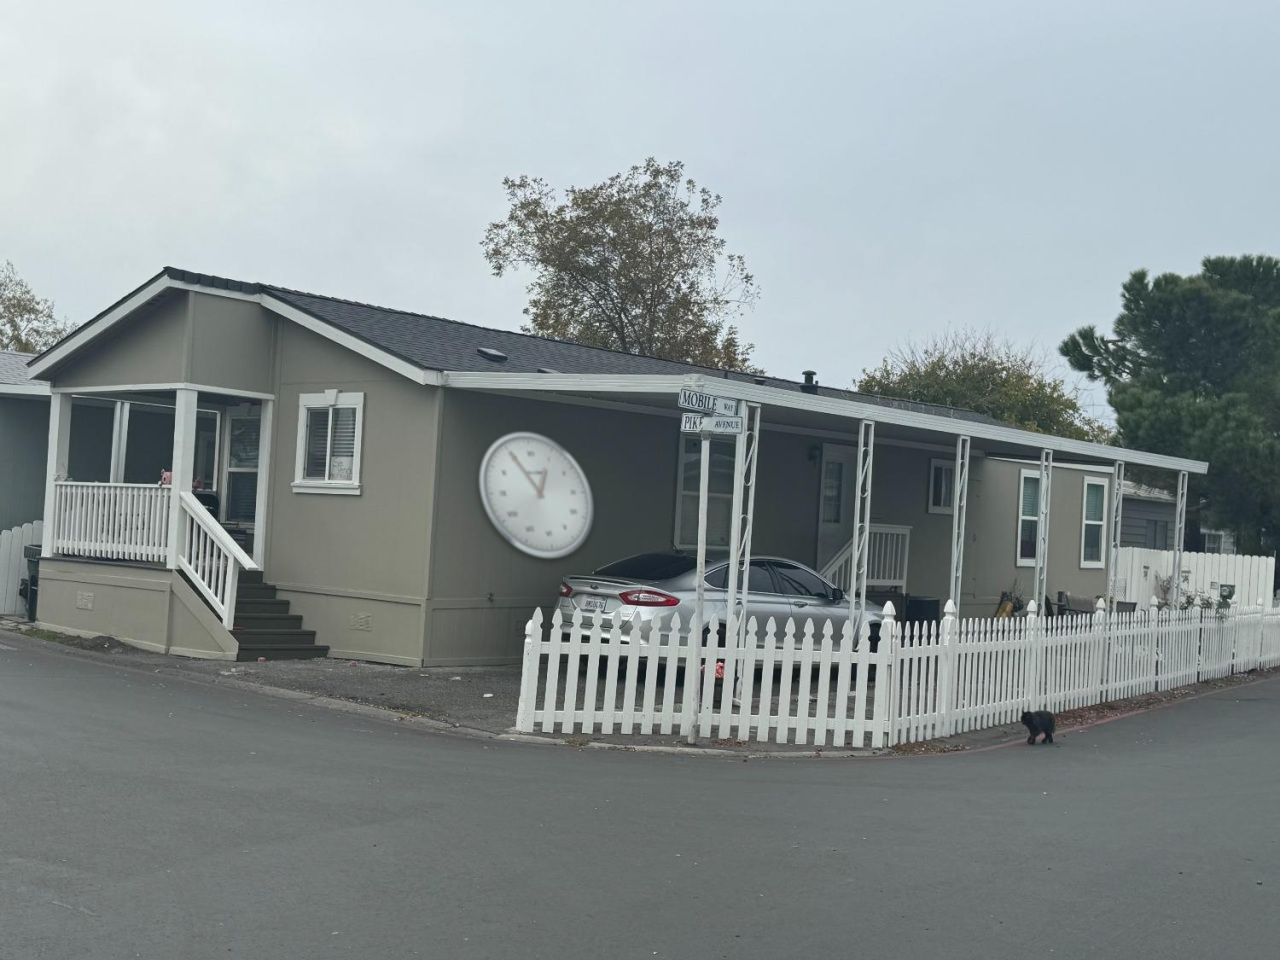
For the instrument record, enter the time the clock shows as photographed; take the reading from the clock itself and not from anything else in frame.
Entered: 12:55
